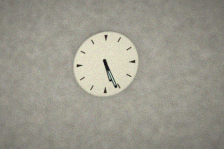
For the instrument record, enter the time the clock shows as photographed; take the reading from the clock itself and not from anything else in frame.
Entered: 5:26
